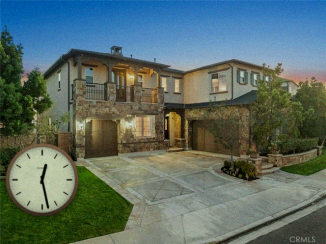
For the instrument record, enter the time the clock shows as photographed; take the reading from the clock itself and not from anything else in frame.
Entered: 12:28
